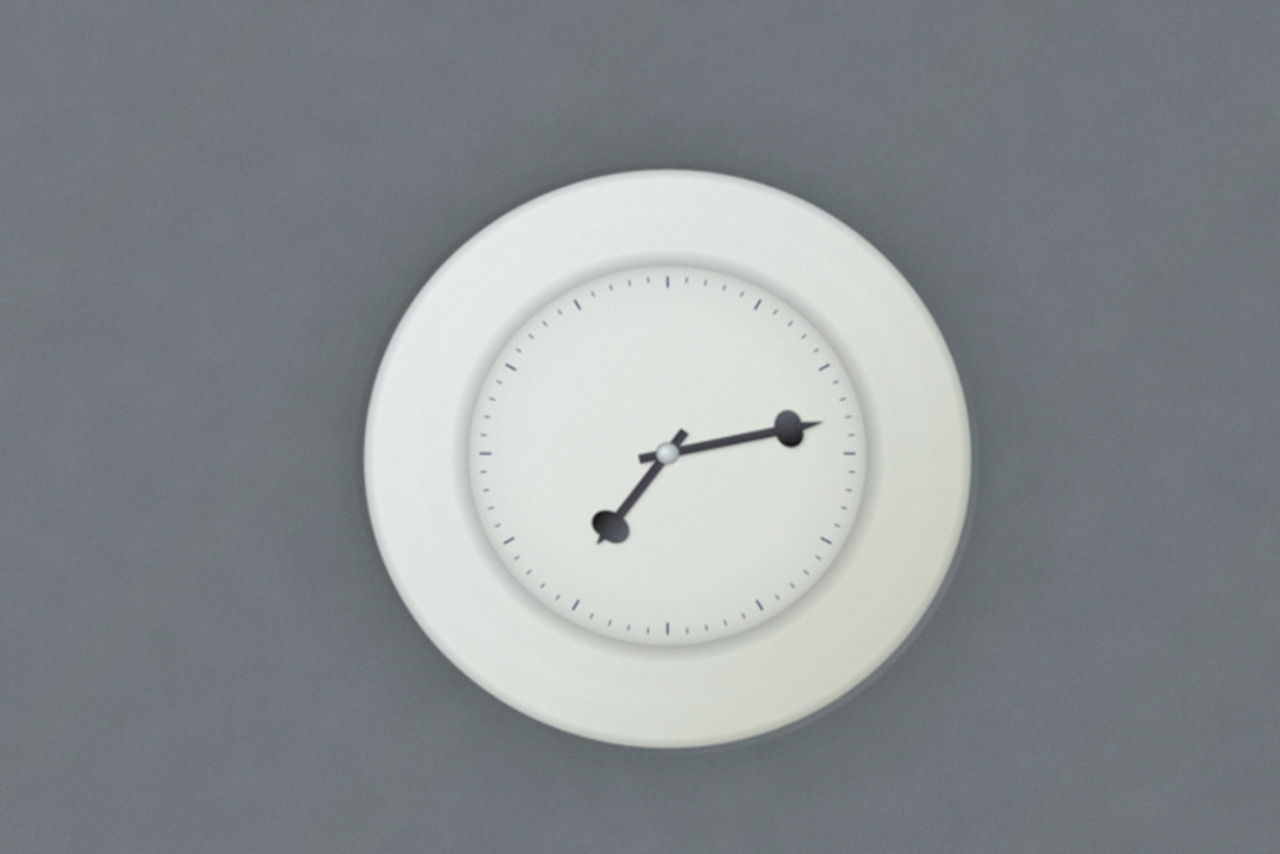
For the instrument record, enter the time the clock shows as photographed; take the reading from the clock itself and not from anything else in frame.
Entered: 7:13
